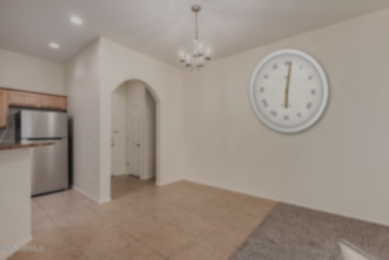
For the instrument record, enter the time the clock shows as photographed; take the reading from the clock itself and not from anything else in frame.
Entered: 6:01
